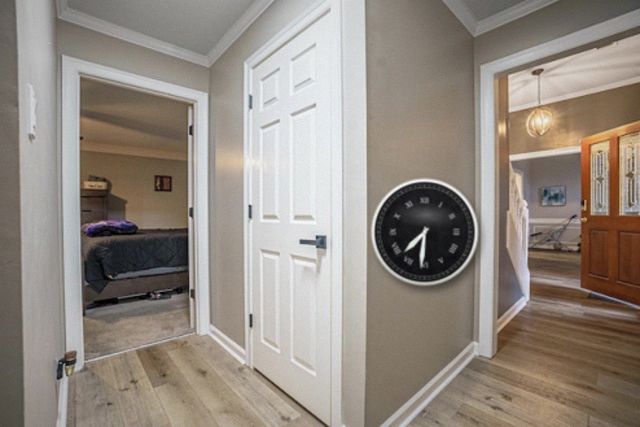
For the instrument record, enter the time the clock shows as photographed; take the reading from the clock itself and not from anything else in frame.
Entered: 7:31
